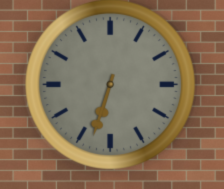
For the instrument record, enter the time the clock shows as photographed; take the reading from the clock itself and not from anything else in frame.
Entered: 6:33
